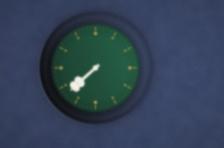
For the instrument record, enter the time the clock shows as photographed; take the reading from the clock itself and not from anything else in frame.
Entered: 7:38
